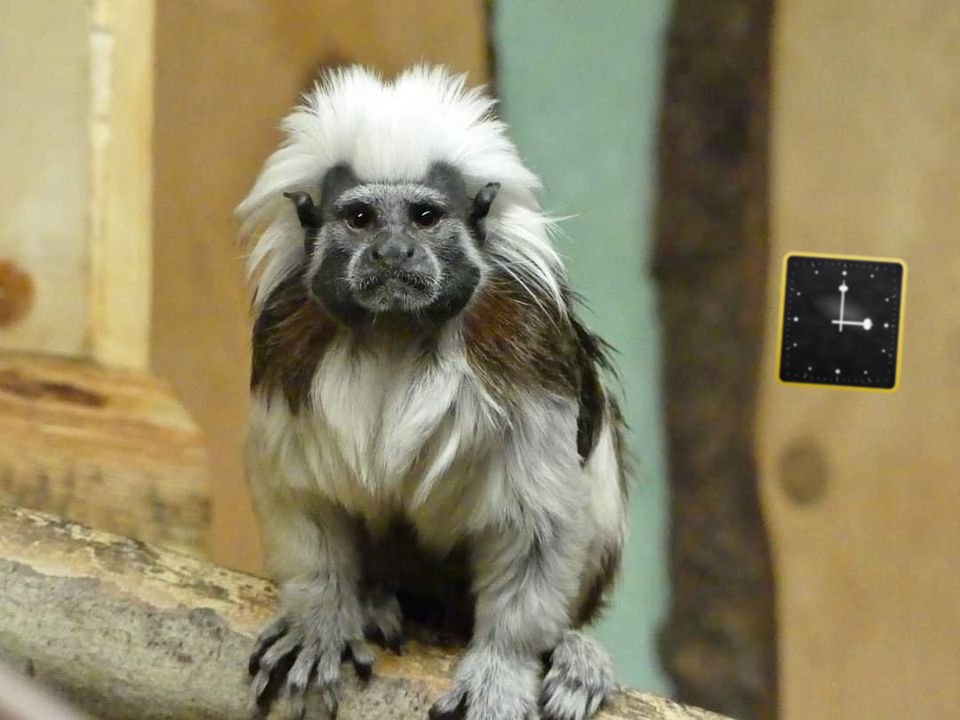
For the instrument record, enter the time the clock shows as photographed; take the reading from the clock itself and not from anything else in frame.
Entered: 3:00
